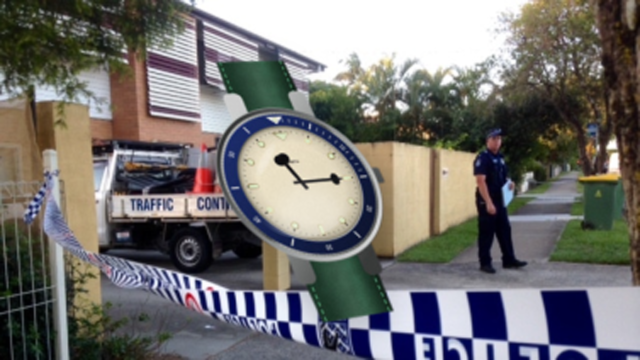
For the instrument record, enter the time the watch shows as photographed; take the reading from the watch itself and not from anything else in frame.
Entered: 11:15
